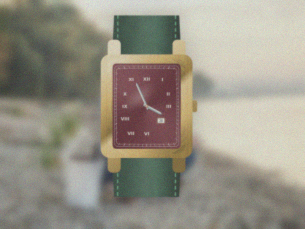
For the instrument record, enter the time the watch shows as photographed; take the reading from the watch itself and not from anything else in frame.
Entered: 3:56
